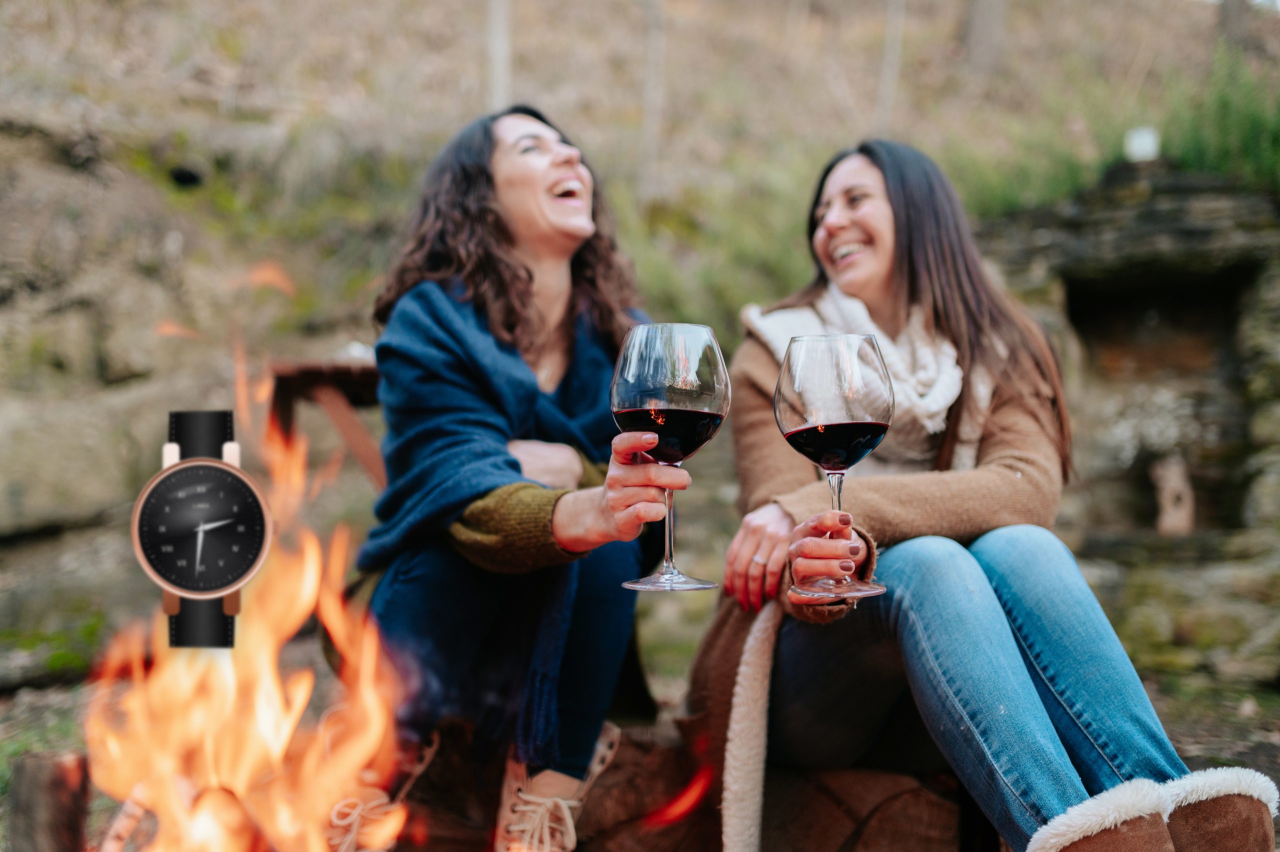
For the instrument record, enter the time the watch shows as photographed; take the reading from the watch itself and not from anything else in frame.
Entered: 2:31
